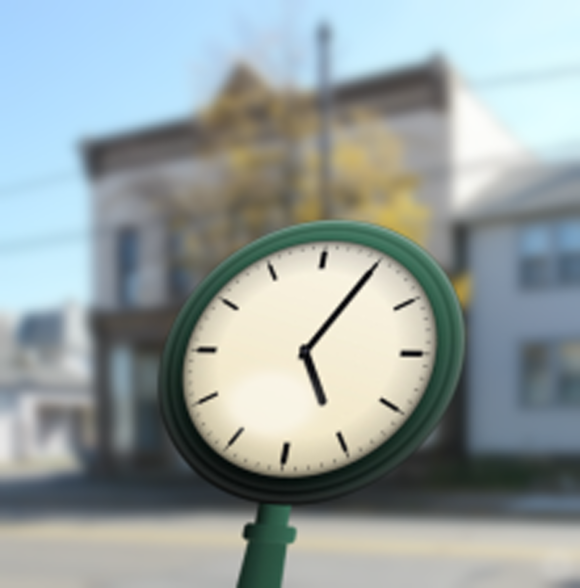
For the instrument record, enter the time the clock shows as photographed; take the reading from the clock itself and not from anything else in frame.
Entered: 5:05
